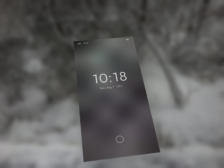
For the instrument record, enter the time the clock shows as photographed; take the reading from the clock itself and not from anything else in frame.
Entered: 10:18
